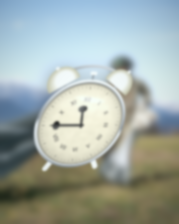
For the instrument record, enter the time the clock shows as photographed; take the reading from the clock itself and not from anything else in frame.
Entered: 11:45
